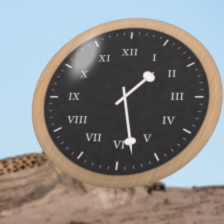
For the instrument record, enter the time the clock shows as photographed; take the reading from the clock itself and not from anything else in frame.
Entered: 1:28
